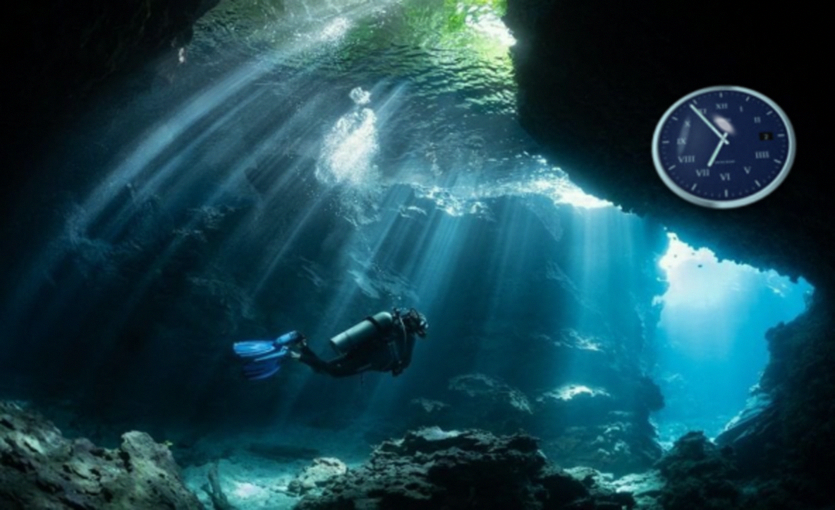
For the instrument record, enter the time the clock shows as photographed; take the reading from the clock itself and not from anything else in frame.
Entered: 6:54
